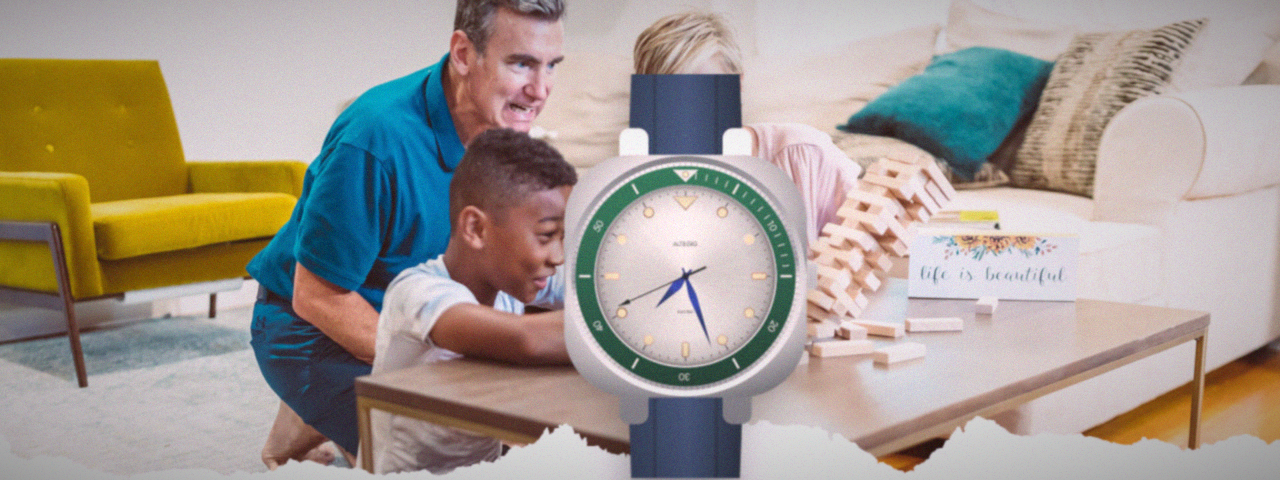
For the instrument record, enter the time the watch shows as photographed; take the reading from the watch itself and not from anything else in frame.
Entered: 7:26:41
